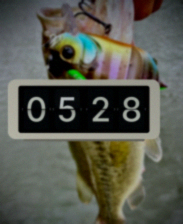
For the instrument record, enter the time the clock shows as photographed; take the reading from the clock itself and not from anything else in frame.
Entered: 5:28
